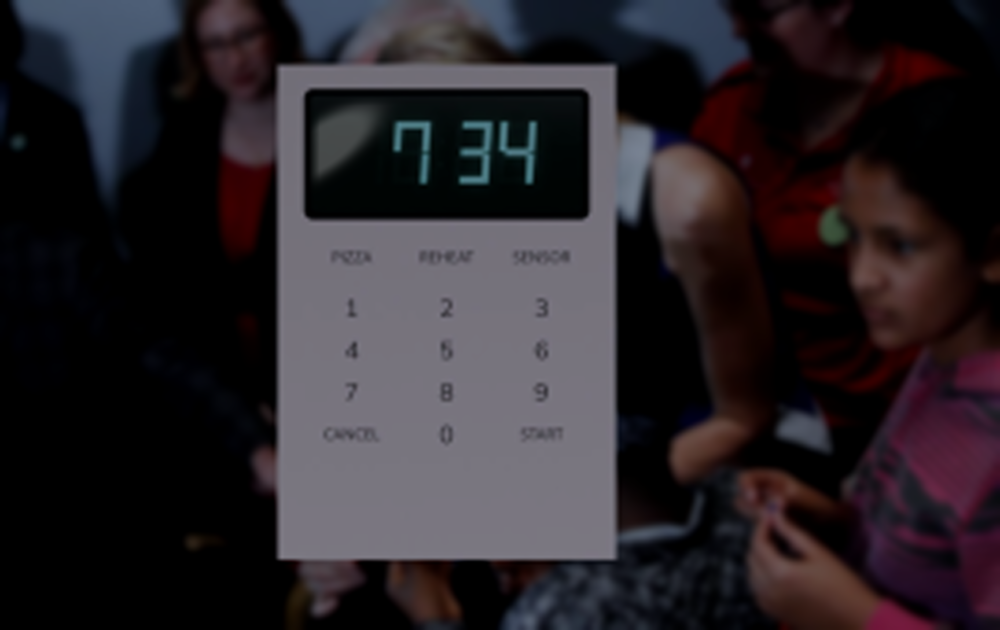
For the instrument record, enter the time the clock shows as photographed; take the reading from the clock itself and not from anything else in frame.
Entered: 7:34
